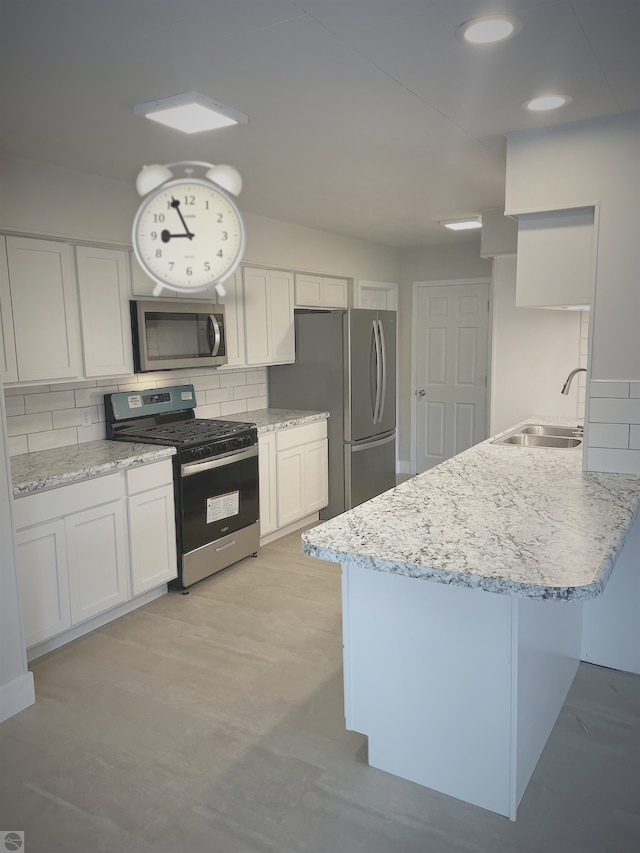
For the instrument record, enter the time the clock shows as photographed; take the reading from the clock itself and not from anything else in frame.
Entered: 8:56
